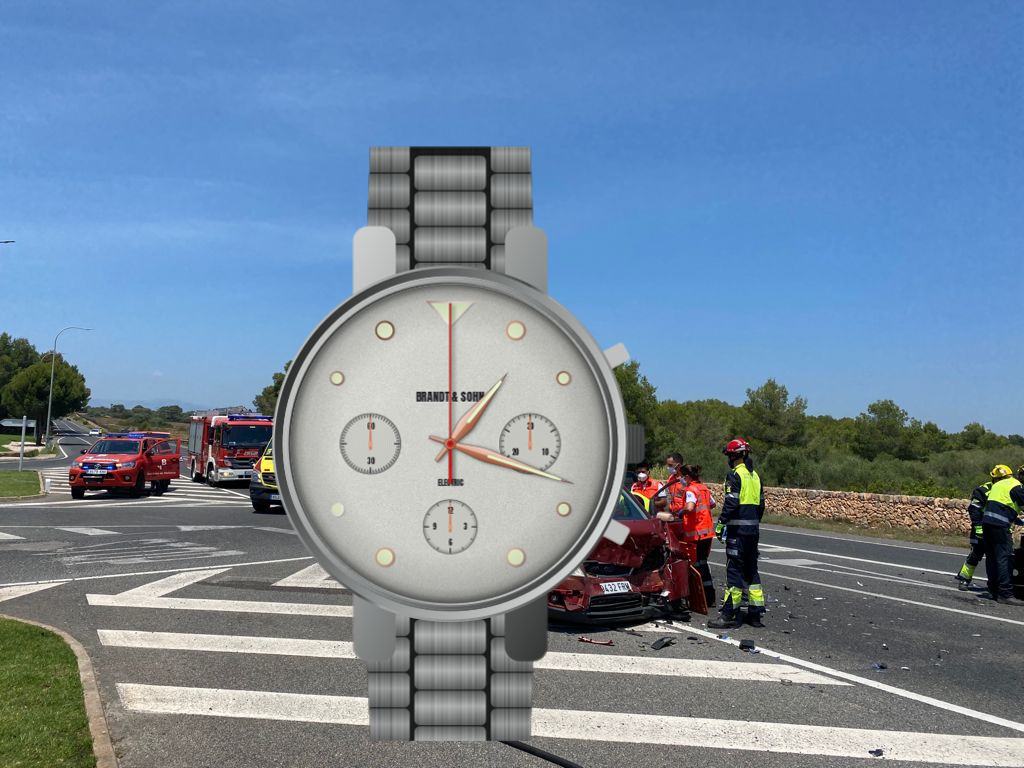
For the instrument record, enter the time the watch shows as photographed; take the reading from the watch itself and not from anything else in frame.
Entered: 1:18
